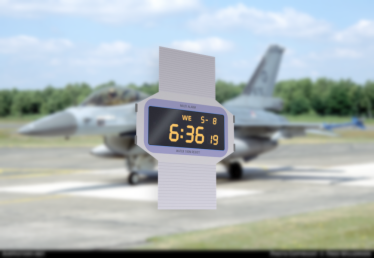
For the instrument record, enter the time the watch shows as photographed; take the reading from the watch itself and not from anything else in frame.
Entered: 6:36:19
